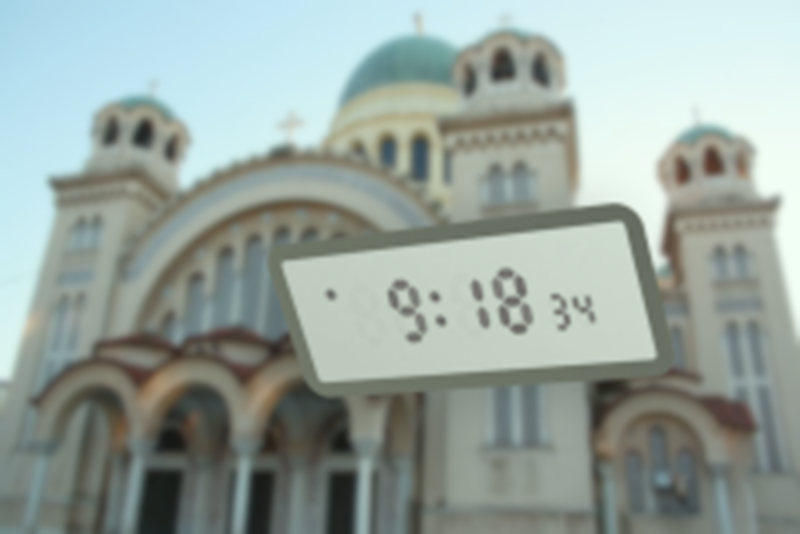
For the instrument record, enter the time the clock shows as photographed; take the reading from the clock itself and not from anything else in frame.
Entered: 9:18:34
